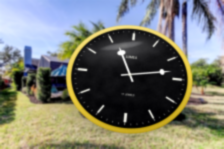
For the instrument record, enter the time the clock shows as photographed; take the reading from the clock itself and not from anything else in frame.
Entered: 11:13
